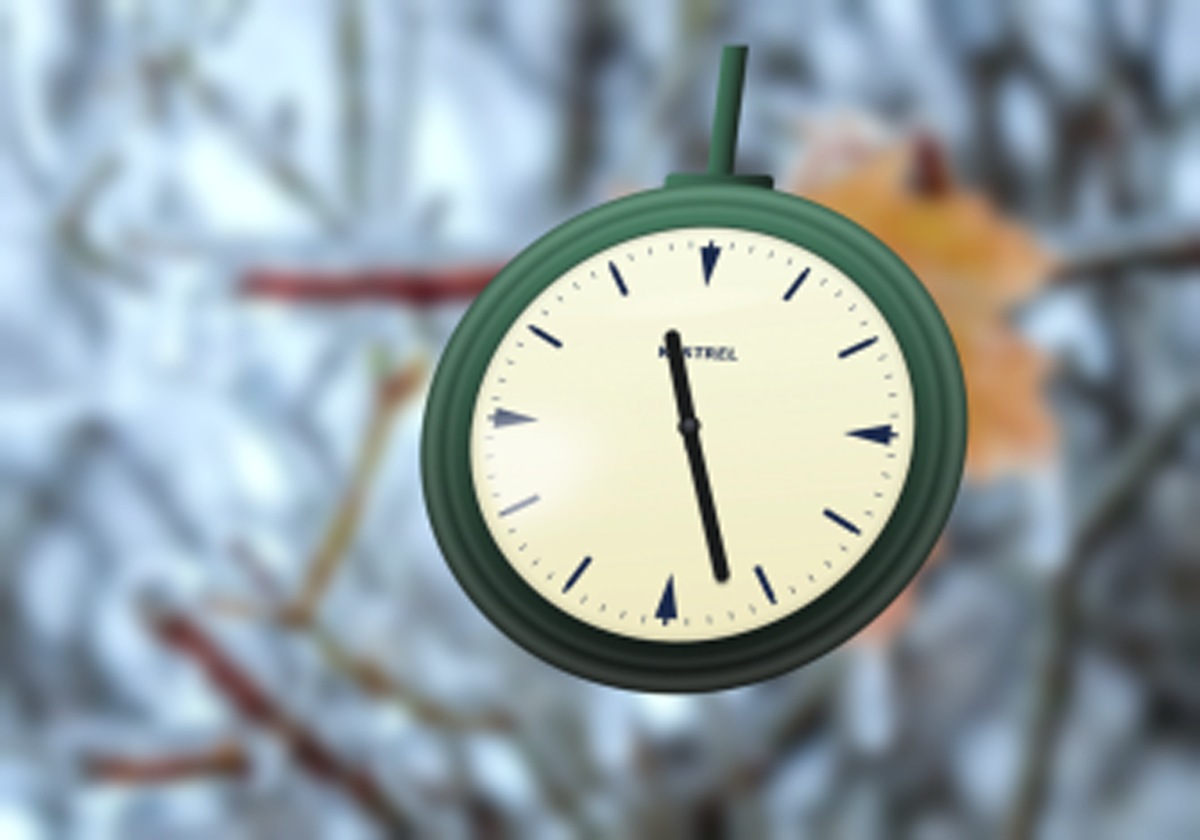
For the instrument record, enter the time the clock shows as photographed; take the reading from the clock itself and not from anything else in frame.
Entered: 11:27
